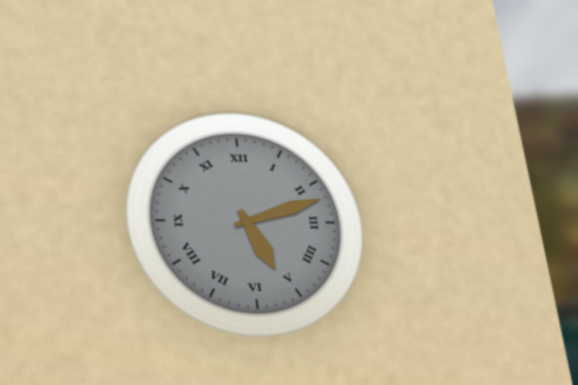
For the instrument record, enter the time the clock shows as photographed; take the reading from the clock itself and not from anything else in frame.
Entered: 5:12
